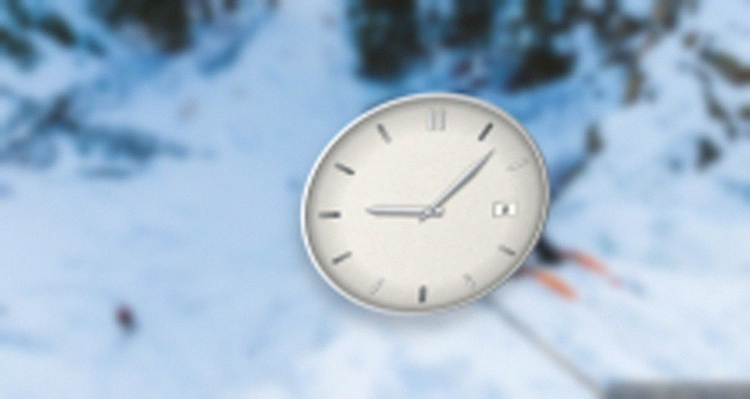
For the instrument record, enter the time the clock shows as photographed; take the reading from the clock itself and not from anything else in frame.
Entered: 9:07
